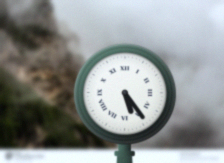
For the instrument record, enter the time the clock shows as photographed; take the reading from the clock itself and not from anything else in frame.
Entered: 5:24
